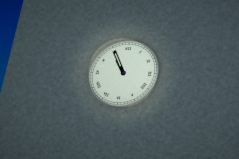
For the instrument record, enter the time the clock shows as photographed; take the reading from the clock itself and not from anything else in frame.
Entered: 10:55
